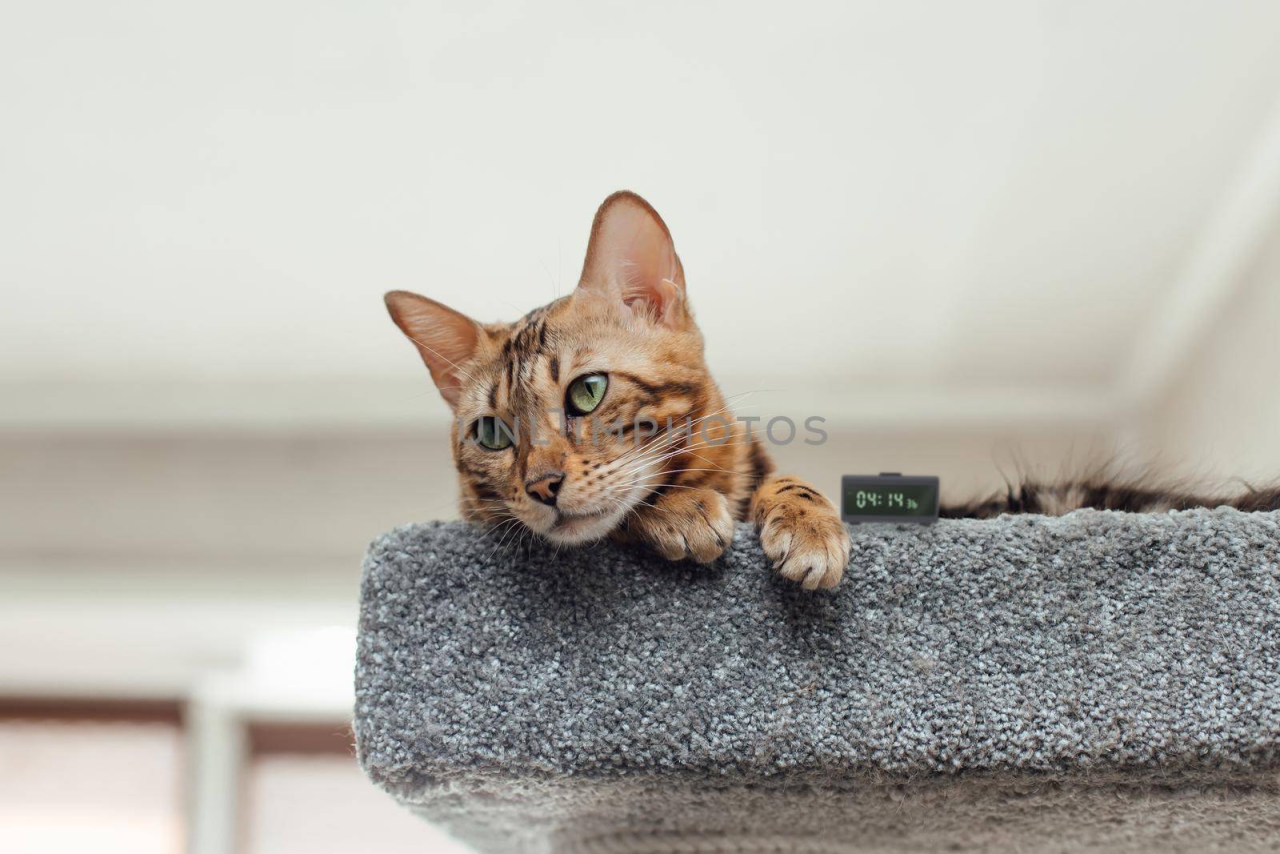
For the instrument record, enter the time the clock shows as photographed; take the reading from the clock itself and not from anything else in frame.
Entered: 4:14
